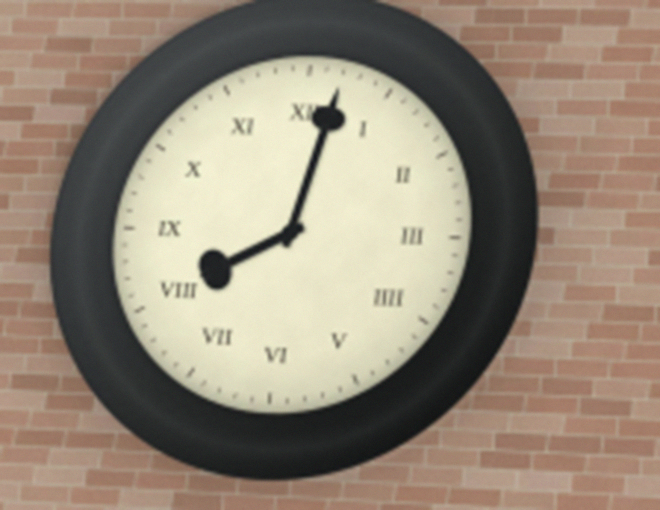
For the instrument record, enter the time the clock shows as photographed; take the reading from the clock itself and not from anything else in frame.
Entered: 8:02
